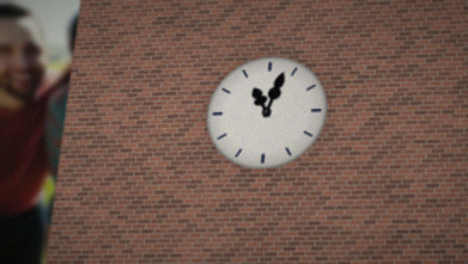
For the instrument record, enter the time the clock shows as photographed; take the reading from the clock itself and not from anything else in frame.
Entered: 11:03
